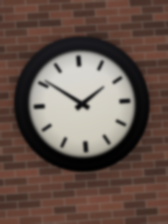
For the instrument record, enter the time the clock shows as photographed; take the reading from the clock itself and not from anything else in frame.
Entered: 1:51
